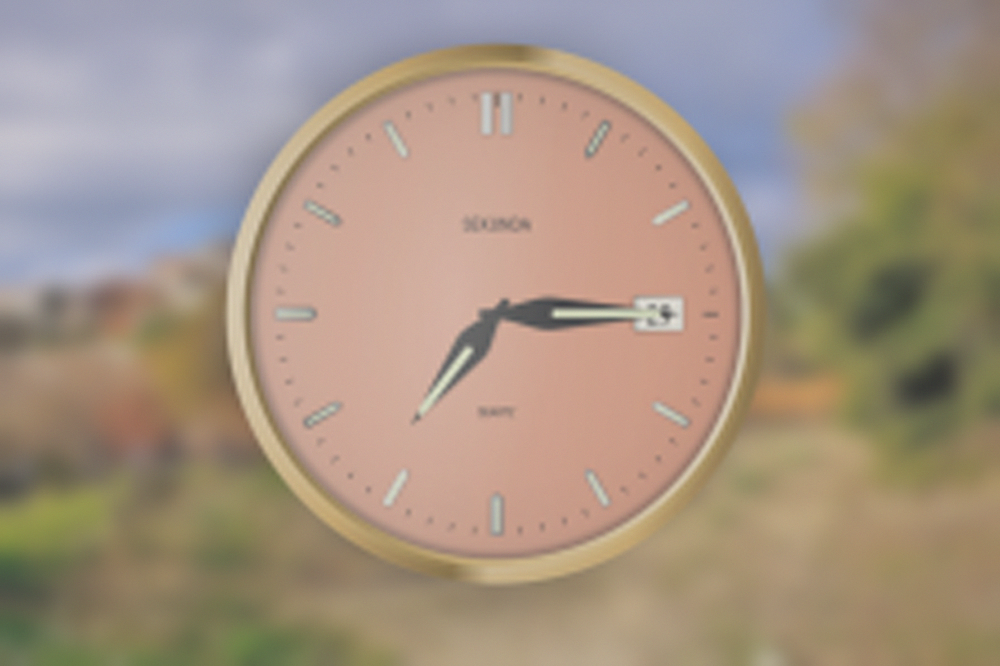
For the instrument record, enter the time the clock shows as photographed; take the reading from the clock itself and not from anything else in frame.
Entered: 7:15
